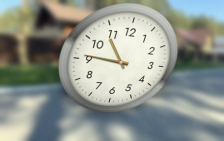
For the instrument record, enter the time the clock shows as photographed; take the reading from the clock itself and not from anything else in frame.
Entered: 10:46
